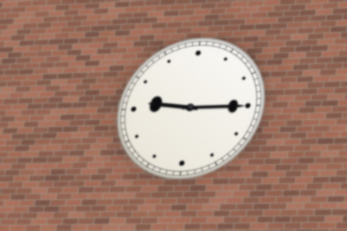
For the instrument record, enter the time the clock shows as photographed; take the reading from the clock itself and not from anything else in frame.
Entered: 9:15
